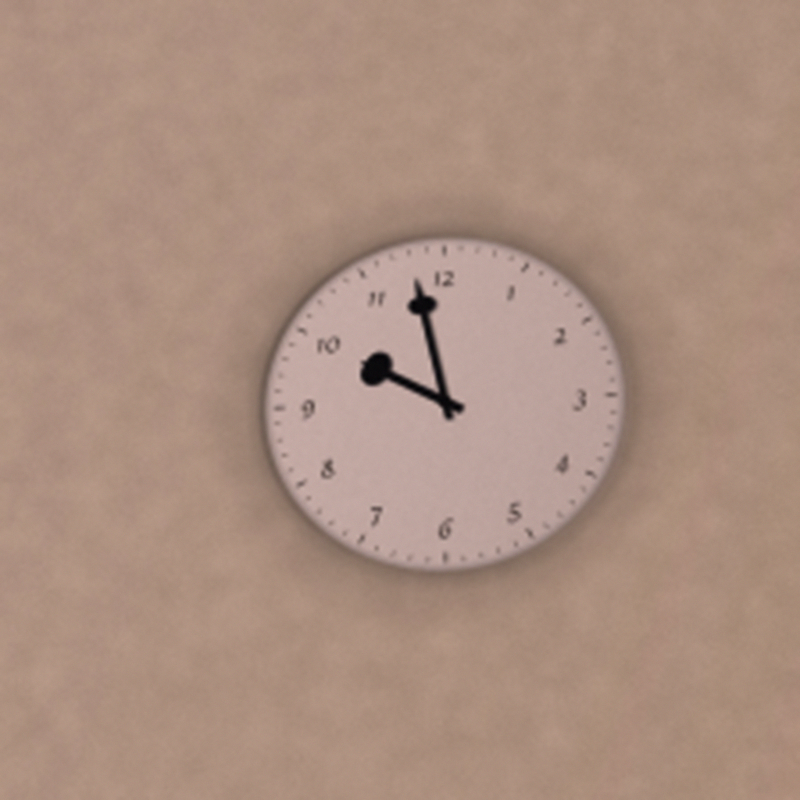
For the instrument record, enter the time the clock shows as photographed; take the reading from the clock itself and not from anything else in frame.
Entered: 9:58
